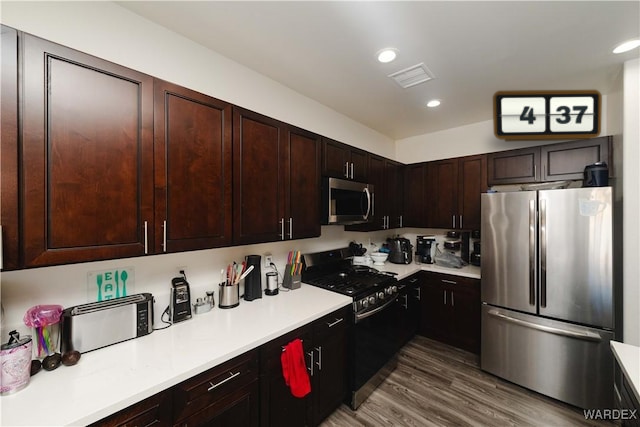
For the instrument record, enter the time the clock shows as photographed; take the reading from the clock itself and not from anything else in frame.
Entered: 4:37
